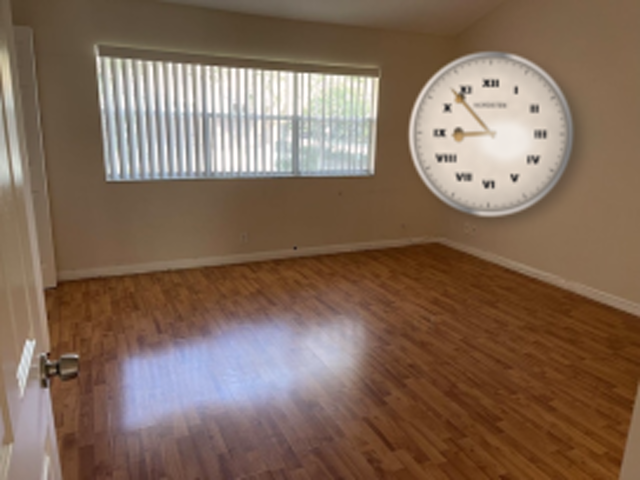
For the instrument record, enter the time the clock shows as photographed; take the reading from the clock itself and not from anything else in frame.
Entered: 8:53
